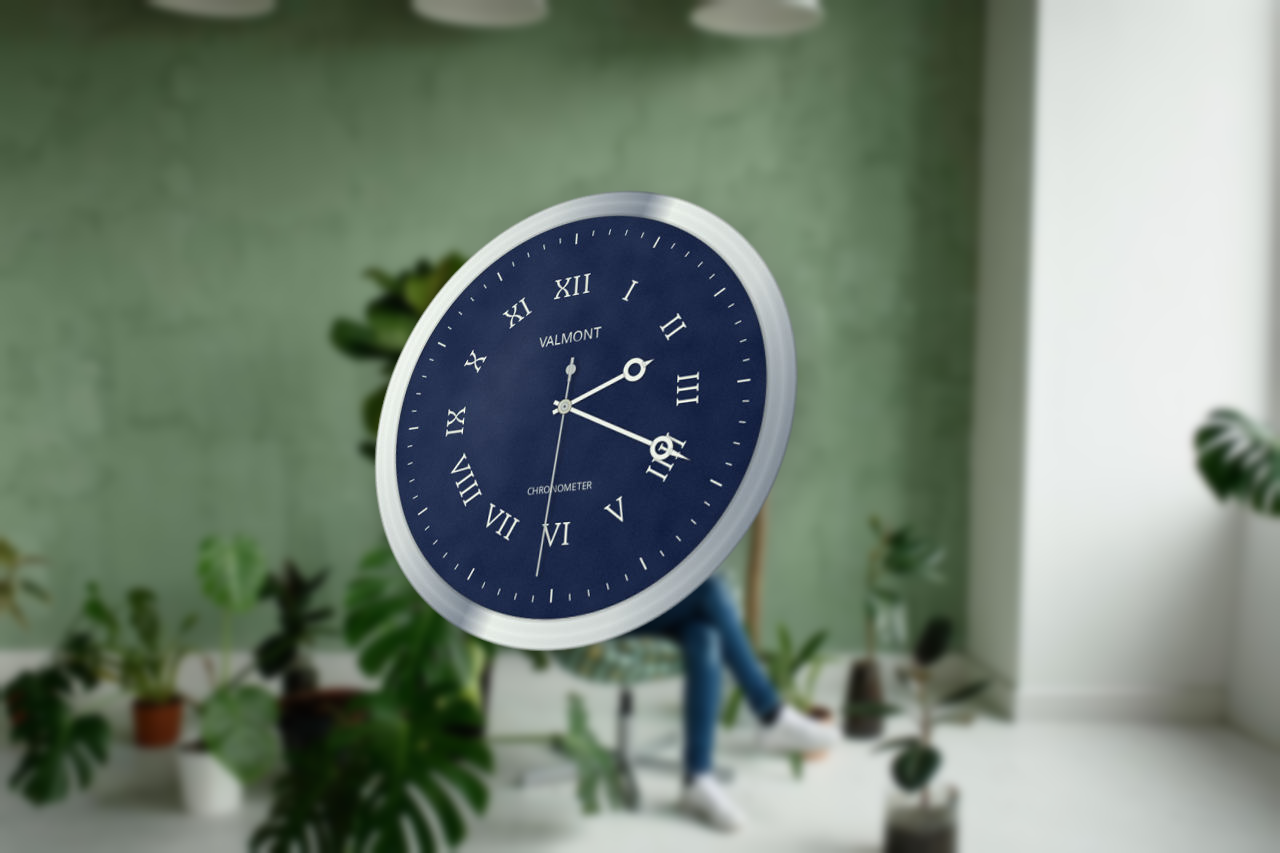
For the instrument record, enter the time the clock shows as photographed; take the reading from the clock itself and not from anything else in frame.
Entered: 2:19:31
